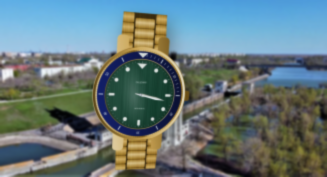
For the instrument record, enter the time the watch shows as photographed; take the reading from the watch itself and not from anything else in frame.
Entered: 3:17
